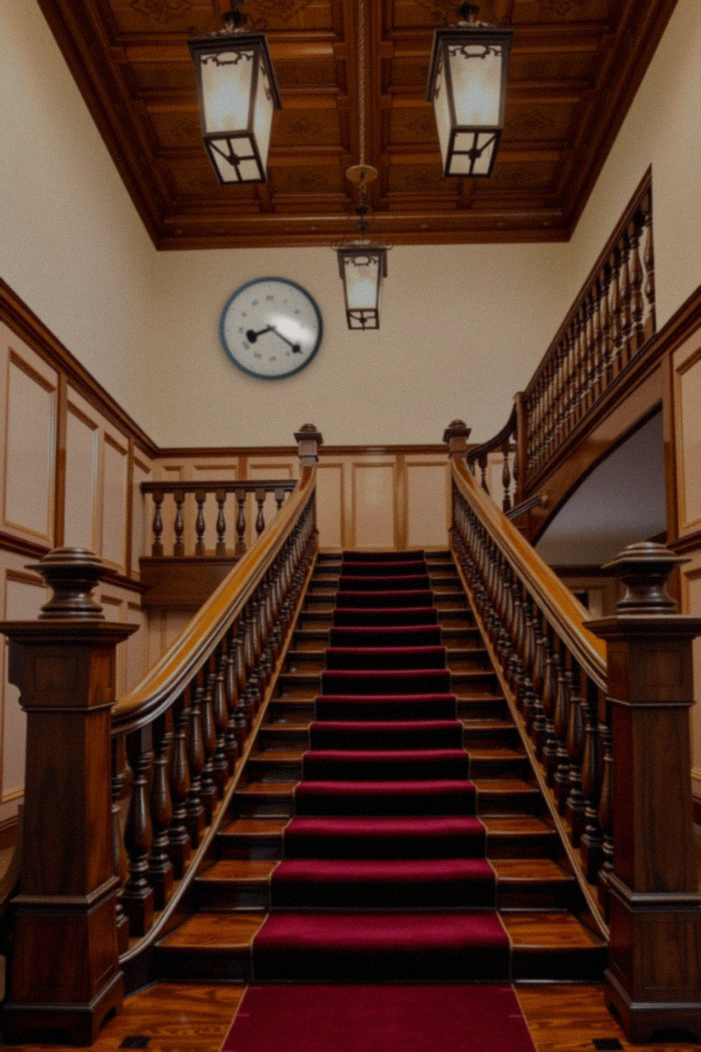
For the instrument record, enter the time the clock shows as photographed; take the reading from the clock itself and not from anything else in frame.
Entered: 8:22
